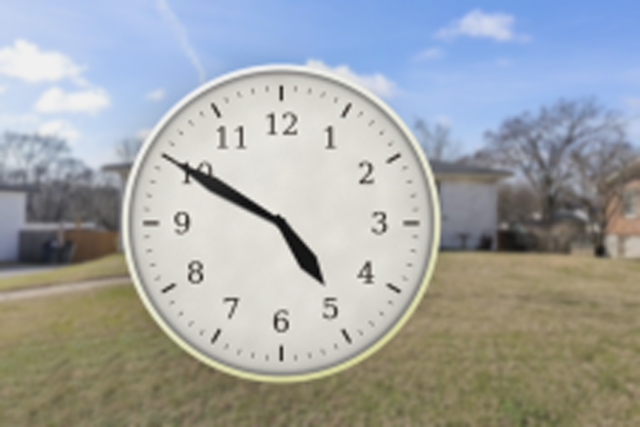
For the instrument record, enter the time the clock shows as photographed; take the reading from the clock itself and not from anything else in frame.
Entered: 4:50
